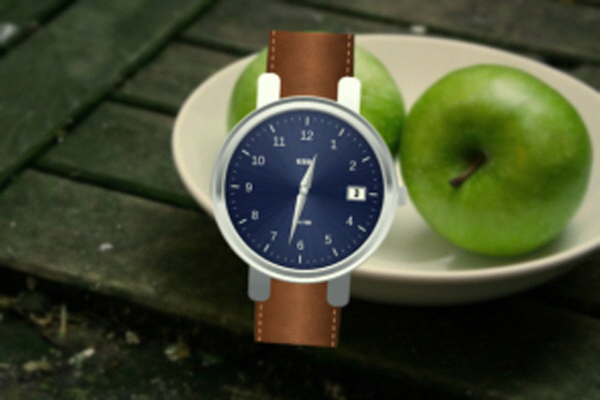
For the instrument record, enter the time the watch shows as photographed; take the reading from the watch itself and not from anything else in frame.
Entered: 12:32
